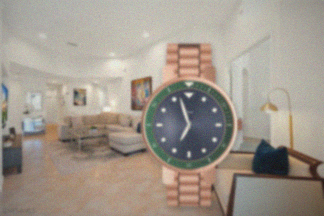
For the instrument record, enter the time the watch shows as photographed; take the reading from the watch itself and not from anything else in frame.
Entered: 6:57
